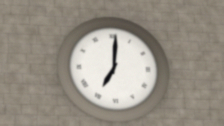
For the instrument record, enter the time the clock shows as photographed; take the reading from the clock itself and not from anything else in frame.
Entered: 7:01
